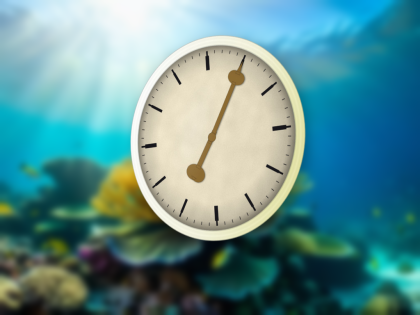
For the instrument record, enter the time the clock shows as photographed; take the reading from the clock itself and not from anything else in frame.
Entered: 7:05
